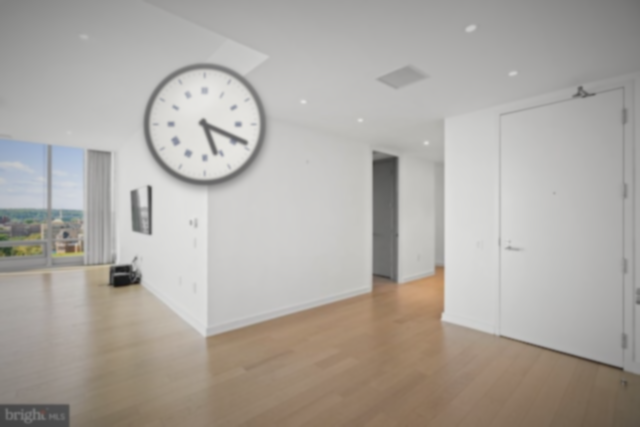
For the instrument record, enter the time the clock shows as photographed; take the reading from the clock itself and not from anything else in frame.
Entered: 5:19
